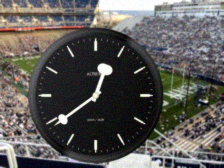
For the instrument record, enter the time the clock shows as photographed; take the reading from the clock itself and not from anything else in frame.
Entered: 12:39
